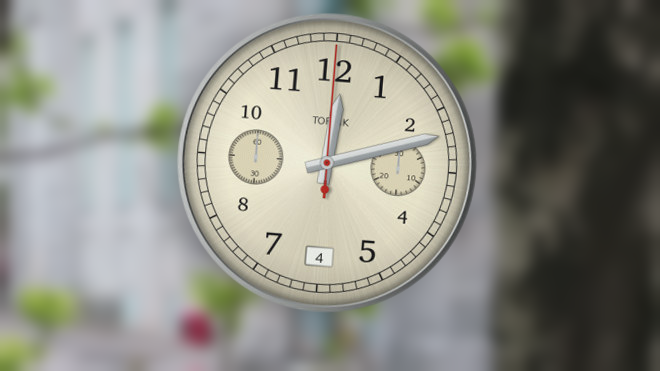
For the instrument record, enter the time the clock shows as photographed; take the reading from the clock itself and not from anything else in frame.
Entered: 12:12
